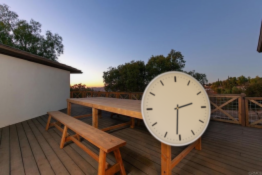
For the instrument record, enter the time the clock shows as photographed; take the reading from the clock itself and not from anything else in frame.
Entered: 2:31
